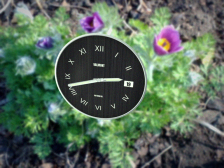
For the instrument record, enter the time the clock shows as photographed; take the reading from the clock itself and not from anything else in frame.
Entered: 2:42
